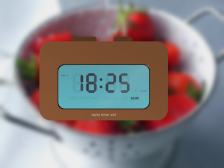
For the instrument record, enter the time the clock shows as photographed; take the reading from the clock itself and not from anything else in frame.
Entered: 18:25
